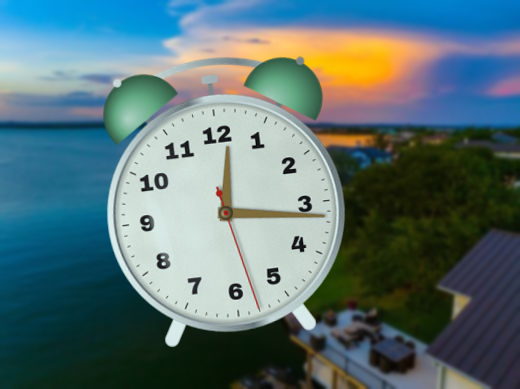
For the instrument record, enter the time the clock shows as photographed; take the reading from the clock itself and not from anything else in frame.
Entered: 12:16:28
